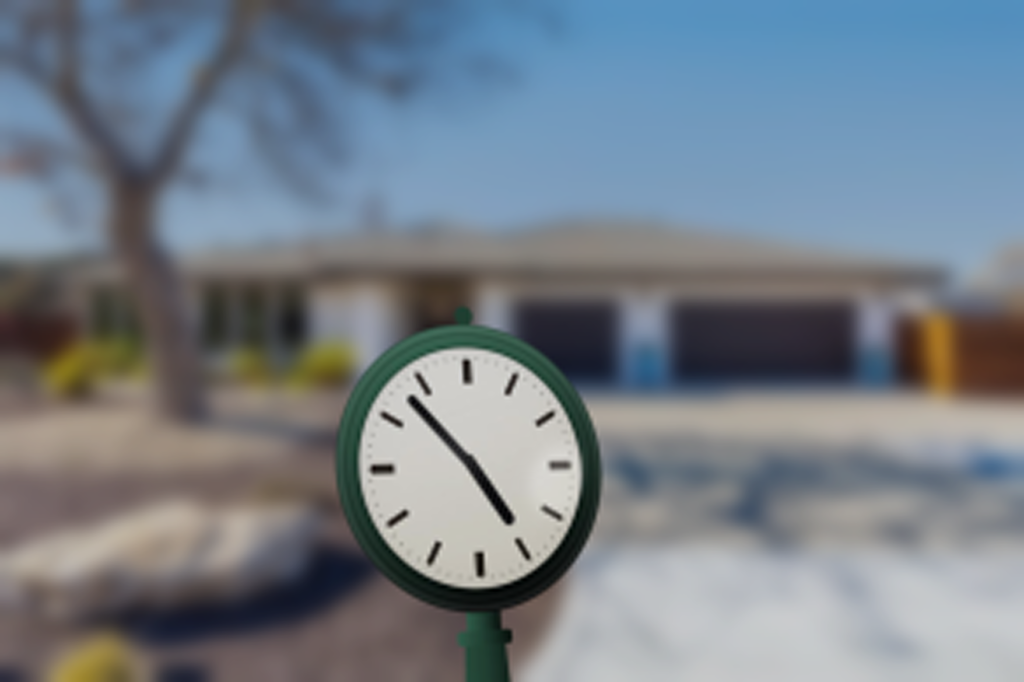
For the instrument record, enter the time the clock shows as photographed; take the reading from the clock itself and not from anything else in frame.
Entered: 4:53
